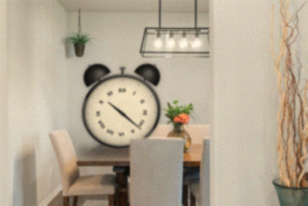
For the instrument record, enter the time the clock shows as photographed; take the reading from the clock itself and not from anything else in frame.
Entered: 10:22
